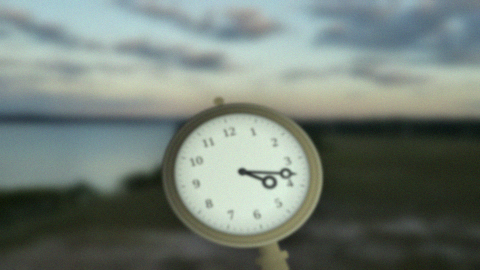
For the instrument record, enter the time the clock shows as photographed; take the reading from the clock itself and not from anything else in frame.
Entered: 4:18
